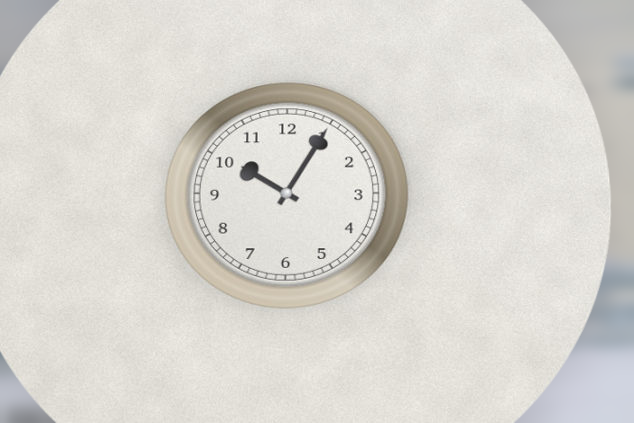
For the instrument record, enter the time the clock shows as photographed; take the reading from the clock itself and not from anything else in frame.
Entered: 10:05
